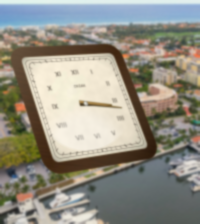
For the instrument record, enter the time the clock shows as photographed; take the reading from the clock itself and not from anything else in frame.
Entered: 3:17
